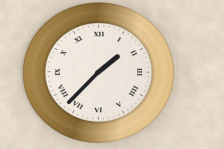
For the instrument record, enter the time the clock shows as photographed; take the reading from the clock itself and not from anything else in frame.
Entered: 1:37
